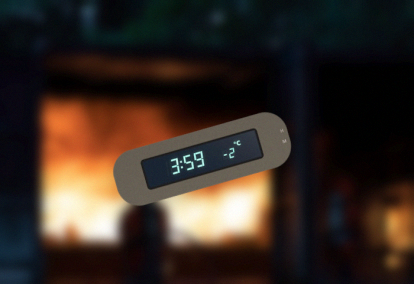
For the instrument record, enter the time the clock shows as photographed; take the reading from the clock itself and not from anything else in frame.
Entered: 3:59
